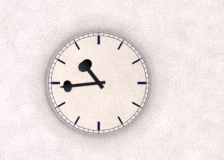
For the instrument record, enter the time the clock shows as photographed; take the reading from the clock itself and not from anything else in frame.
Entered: 10:44
